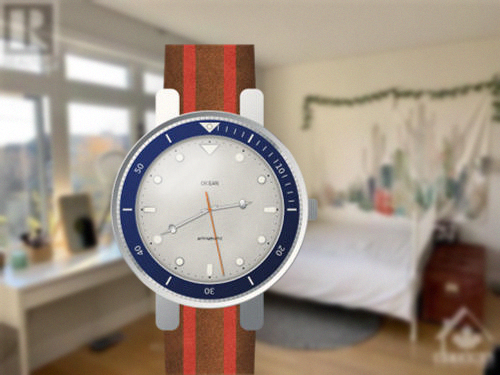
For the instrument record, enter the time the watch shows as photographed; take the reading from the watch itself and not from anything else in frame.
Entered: 2:40:28
